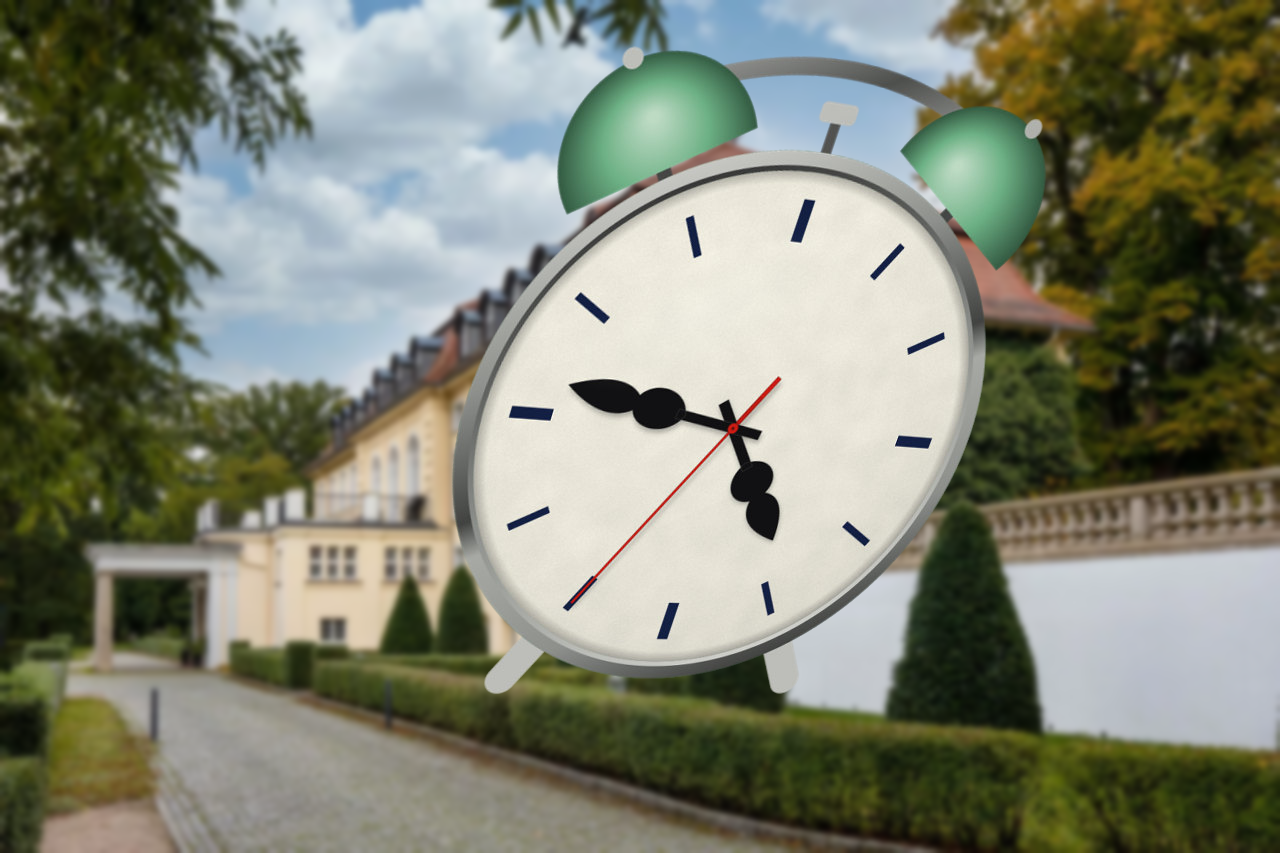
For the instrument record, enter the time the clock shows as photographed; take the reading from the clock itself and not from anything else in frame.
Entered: 4:46:35
